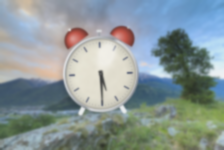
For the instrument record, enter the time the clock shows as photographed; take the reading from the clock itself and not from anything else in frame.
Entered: 5:30
